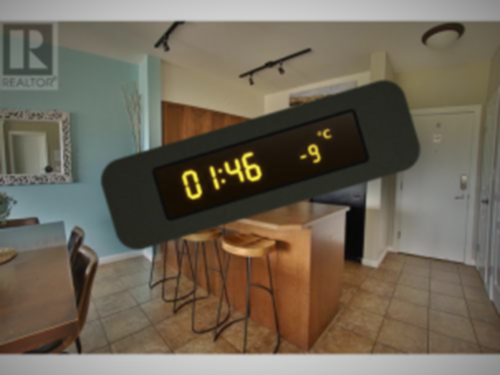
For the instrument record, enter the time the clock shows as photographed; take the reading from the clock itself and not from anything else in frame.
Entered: 1:46
